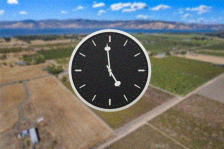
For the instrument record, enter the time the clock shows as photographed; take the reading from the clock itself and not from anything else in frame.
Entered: 4:59
